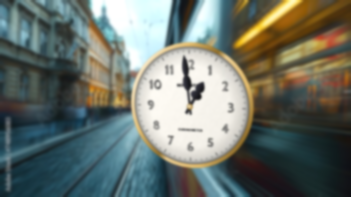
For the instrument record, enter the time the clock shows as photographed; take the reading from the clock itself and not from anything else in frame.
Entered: 12:59
